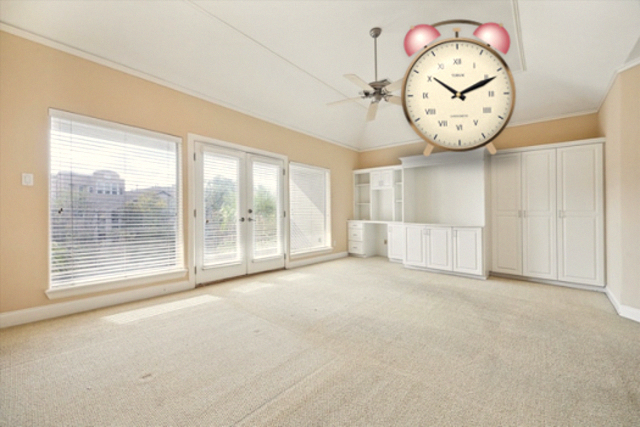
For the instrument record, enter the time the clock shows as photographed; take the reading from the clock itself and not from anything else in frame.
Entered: 10:11
